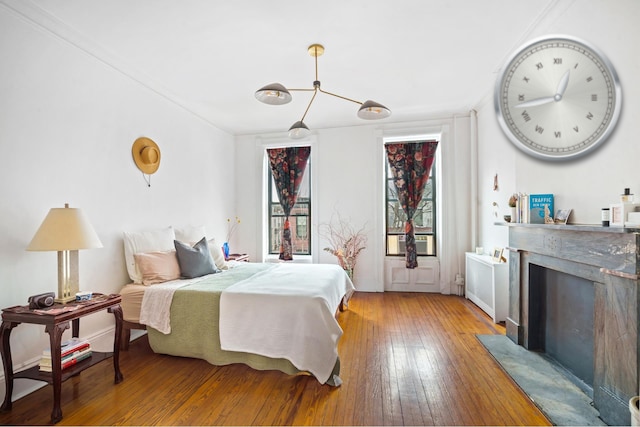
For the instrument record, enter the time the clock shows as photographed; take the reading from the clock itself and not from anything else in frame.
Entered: 12:43
